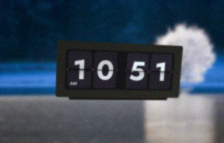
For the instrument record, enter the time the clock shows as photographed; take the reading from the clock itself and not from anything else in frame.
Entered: 10:51
